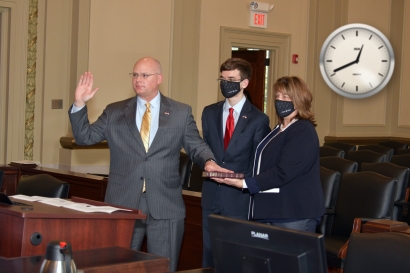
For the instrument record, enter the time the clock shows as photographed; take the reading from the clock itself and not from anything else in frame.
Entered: 12:41
